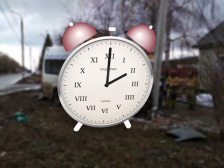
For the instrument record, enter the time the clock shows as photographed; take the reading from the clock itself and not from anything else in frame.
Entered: 2:00
